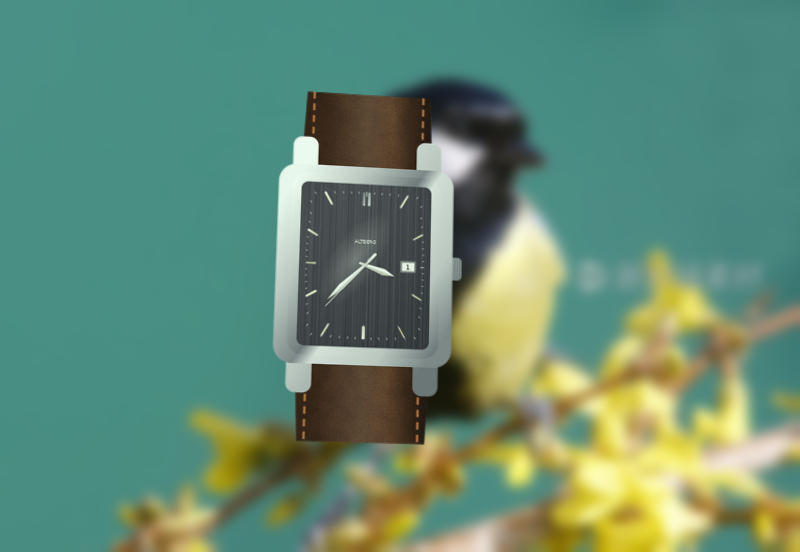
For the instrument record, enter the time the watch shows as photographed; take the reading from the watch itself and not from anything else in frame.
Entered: 3:37:37
